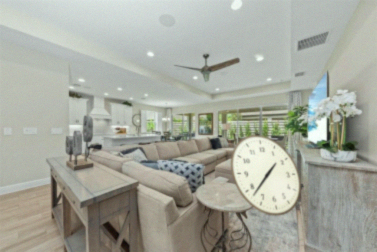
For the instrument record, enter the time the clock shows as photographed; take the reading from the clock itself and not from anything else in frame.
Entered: 1:38
